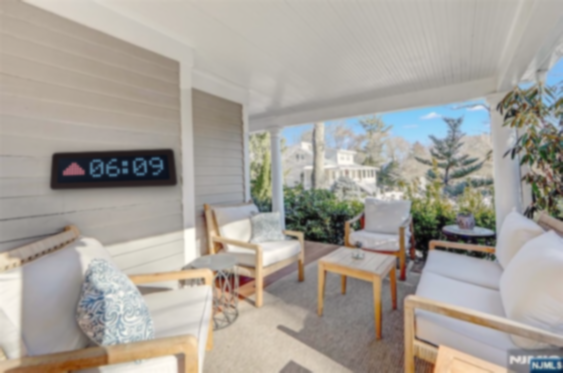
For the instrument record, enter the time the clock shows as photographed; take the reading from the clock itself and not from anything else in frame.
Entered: 6:09
